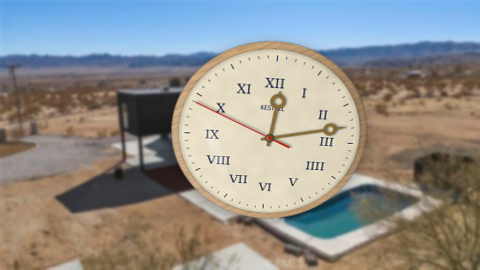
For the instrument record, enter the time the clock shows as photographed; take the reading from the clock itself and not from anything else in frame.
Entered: 12:12:49
